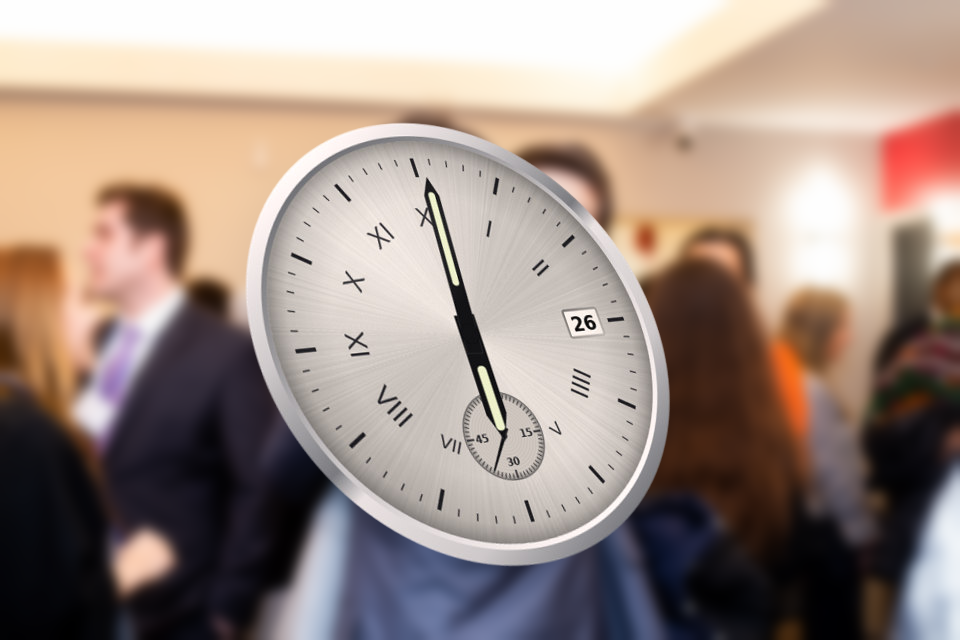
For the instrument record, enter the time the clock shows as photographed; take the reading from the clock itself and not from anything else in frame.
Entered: 6:00:36
